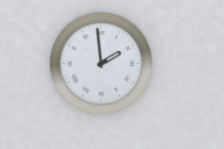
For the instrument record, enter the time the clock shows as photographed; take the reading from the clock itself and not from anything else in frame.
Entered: 1:59
